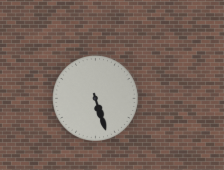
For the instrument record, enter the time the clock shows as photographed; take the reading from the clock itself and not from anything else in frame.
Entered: 5:27
